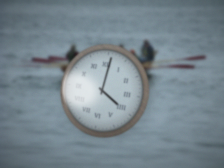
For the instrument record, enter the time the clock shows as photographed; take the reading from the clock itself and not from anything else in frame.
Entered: 4:01
